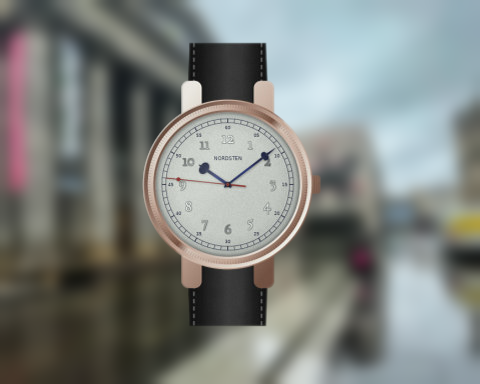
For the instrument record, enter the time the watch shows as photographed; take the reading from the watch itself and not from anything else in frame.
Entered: 10:08:46
